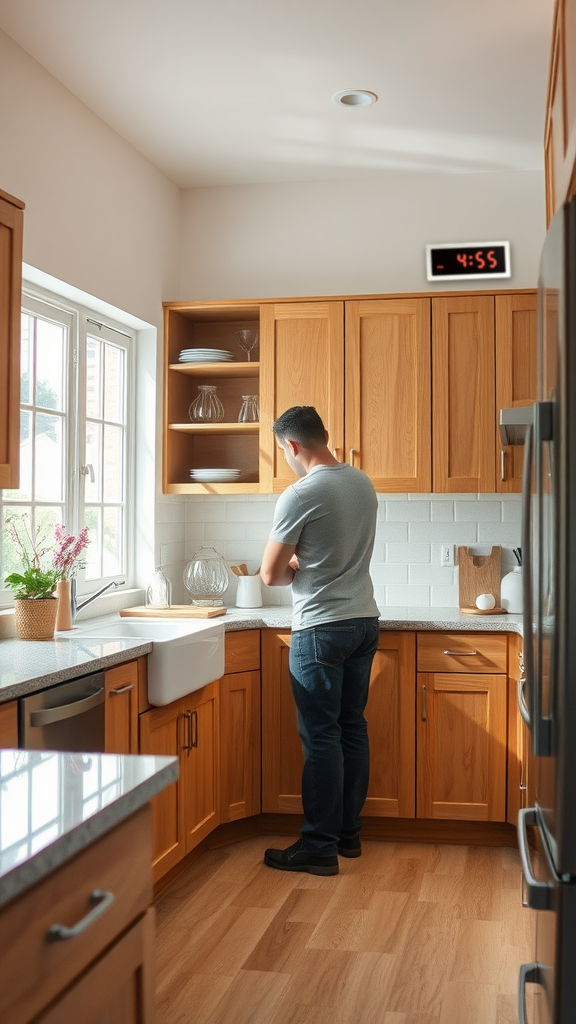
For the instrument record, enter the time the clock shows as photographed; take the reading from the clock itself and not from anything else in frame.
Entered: 4:55
